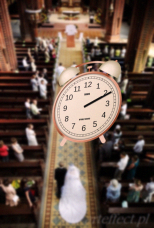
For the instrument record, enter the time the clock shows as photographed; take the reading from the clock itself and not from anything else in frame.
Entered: 2:11
